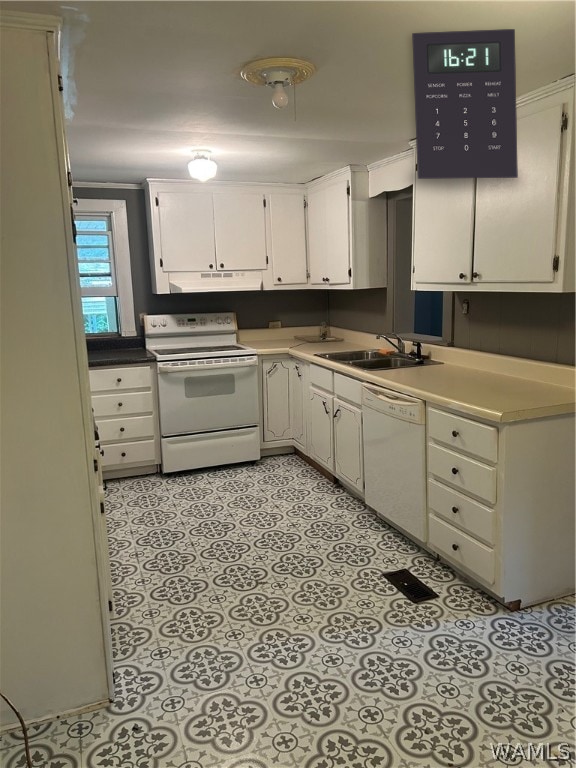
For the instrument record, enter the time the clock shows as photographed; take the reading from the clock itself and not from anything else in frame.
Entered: 16:21
